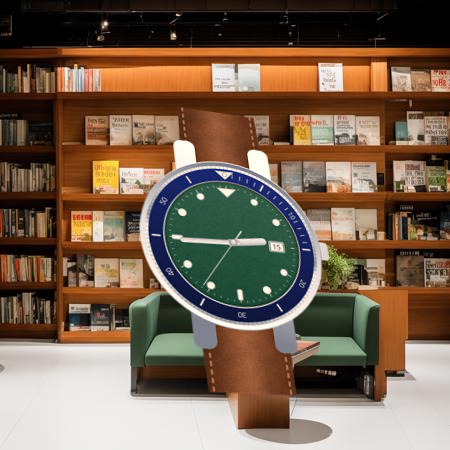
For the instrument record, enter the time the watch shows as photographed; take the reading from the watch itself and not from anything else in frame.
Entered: 2:44:36
